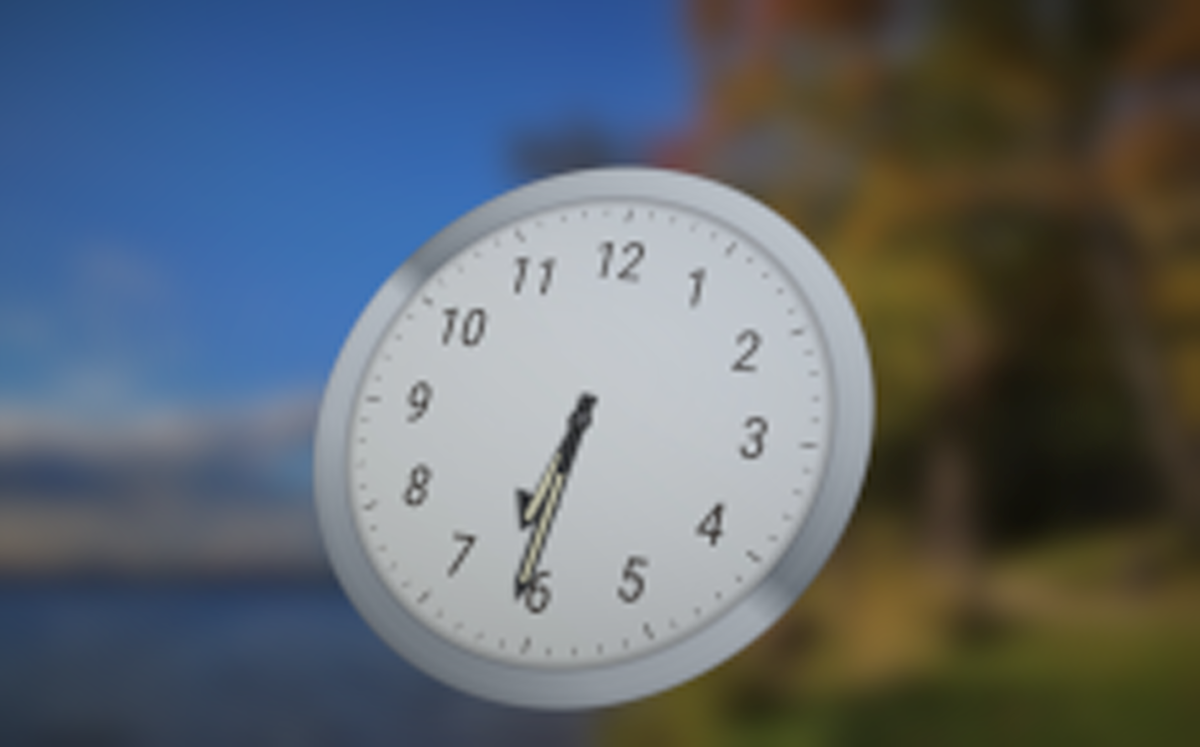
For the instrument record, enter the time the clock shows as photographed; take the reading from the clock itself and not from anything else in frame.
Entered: 6:31
